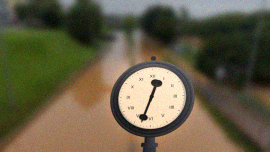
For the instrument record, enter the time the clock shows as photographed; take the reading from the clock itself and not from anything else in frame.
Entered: 12:33
